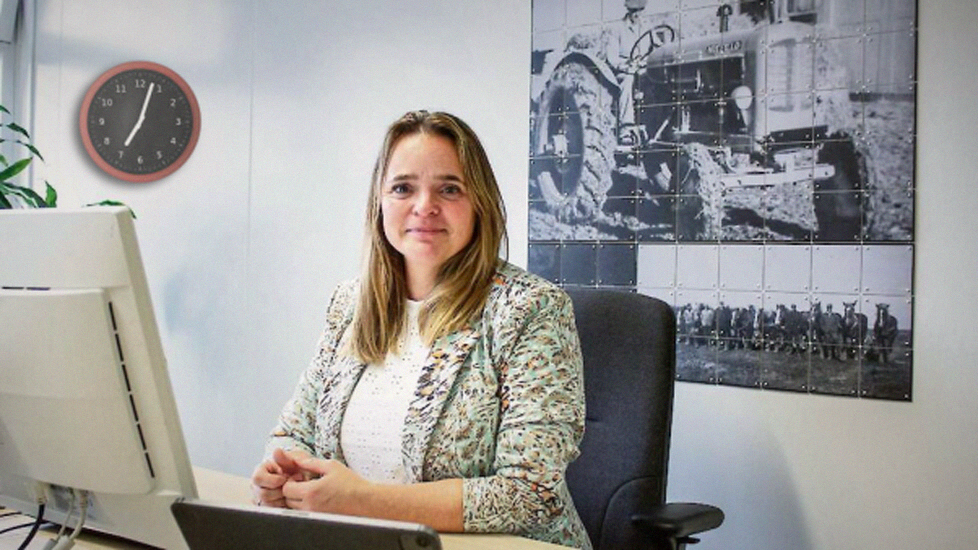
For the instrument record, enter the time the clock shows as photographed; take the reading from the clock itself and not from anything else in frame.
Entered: 7:03
